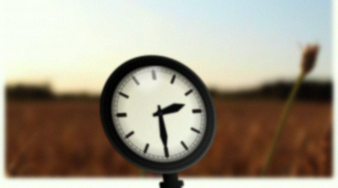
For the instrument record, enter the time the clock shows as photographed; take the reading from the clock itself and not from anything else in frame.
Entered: 2:30
